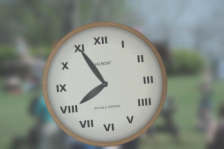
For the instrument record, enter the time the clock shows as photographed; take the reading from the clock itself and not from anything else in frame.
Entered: 7:55
